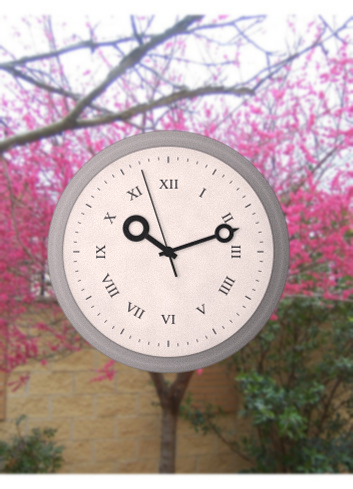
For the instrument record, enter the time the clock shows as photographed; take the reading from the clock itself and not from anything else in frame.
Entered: 10:11:57
